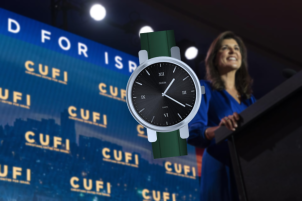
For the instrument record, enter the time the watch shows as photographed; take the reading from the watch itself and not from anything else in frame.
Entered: 1:21
